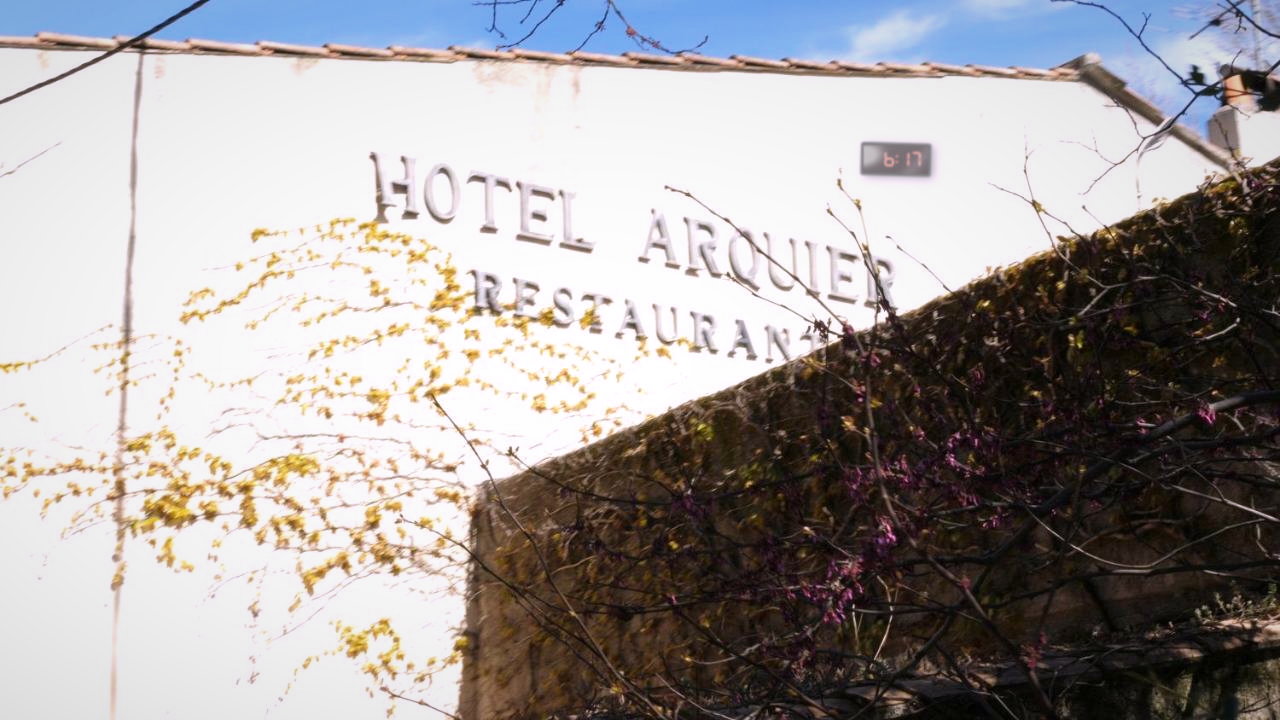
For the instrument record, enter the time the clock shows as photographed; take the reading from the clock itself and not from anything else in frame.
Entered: 6:17
